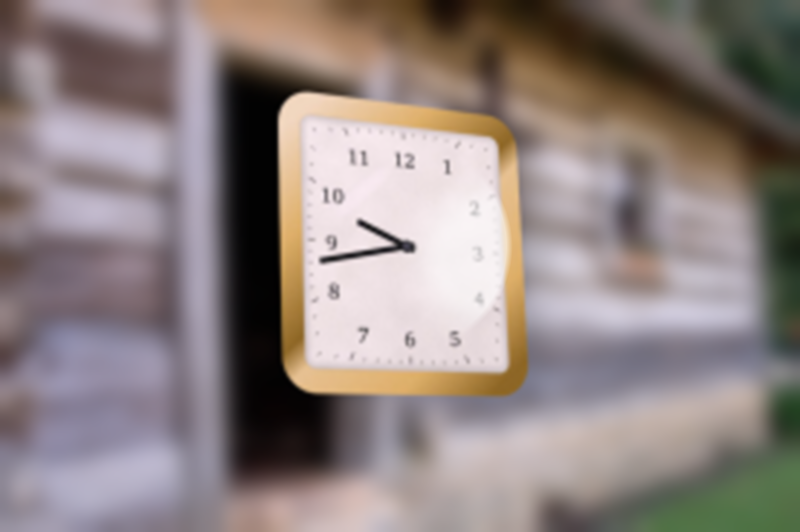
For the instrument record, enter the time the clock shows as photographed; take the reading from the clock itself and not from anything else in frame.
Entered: 9:43
